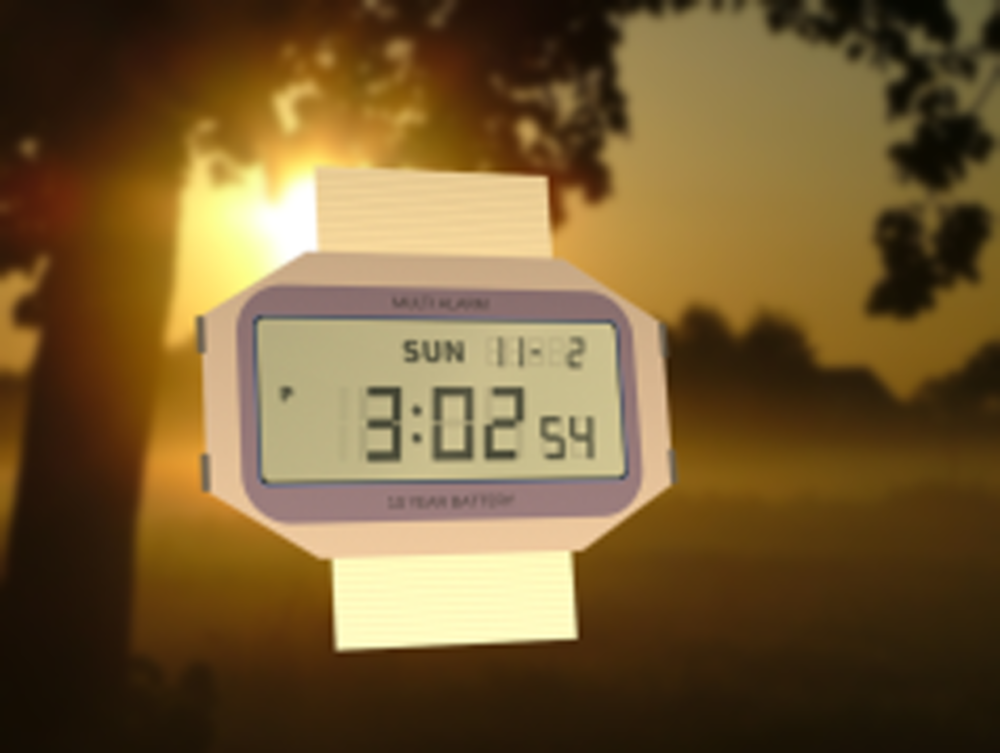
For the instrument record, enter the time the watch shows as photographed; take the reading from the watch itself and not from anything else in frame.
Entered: 3:02:54
